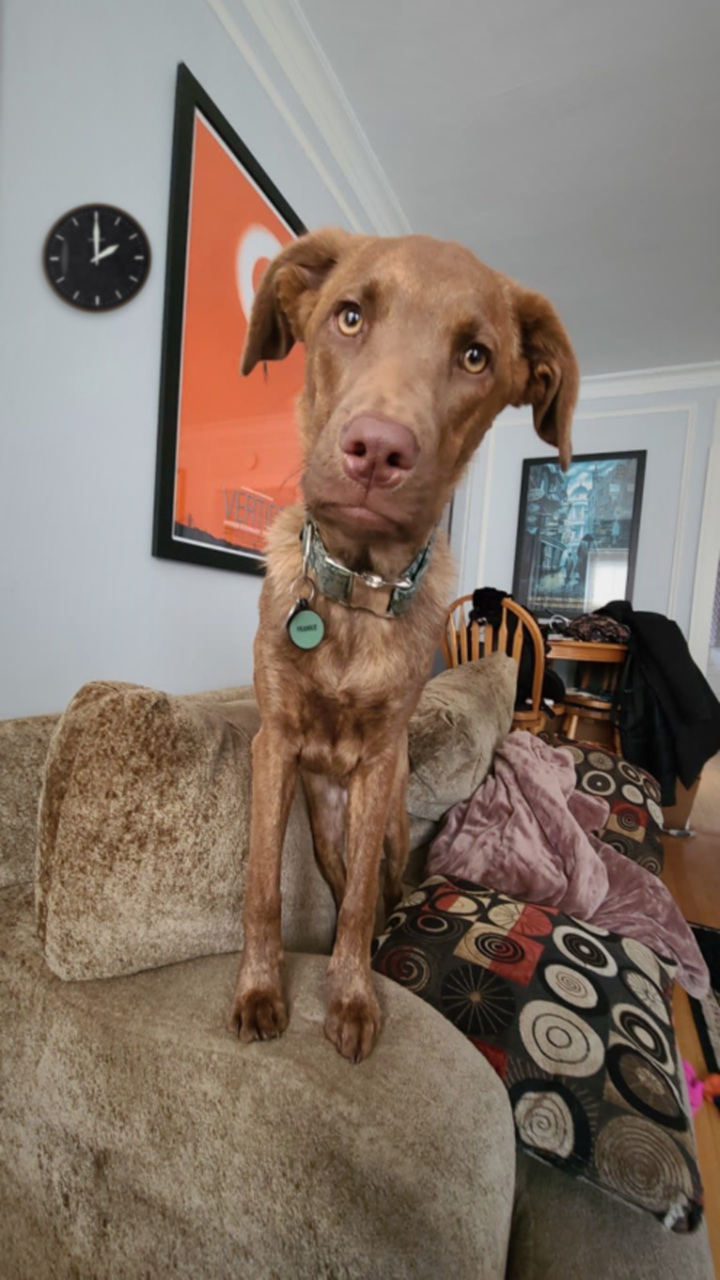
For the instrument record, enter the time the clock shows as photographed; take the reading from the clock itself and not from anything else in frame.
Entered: 2:00
